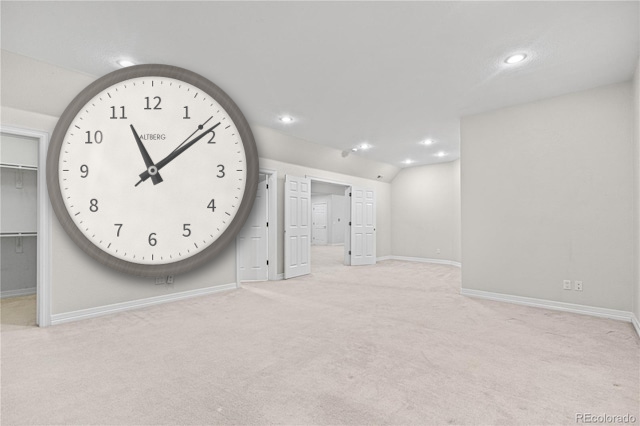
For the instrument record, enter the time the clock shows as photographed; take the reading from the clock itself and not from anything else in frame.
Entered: 11:09:08
